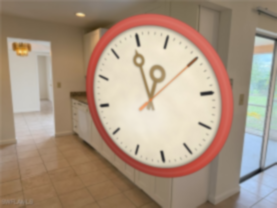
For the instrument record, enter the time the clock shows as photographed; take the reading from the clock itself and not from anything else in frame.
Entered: 12:59:10
